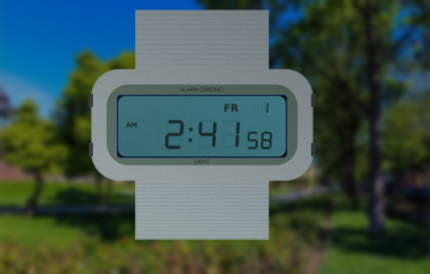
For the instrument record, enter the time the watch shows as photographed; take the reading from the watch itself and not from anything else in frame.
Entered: 2:41:58
